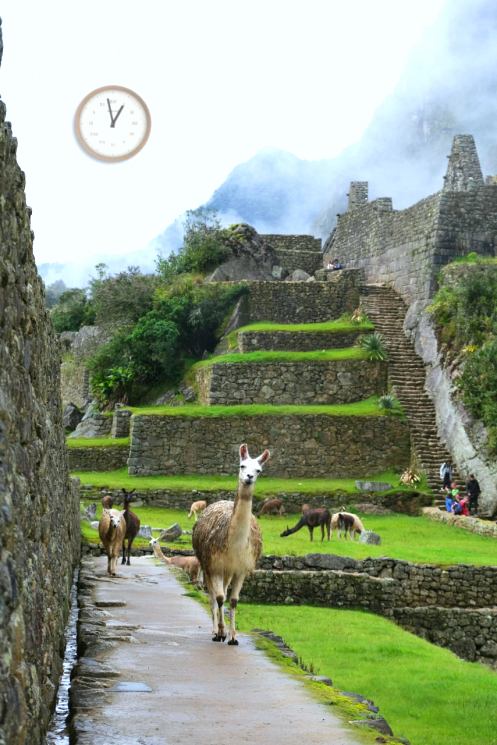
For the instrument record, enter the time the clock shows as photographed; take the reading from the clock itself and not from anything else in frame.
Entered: 12:58
